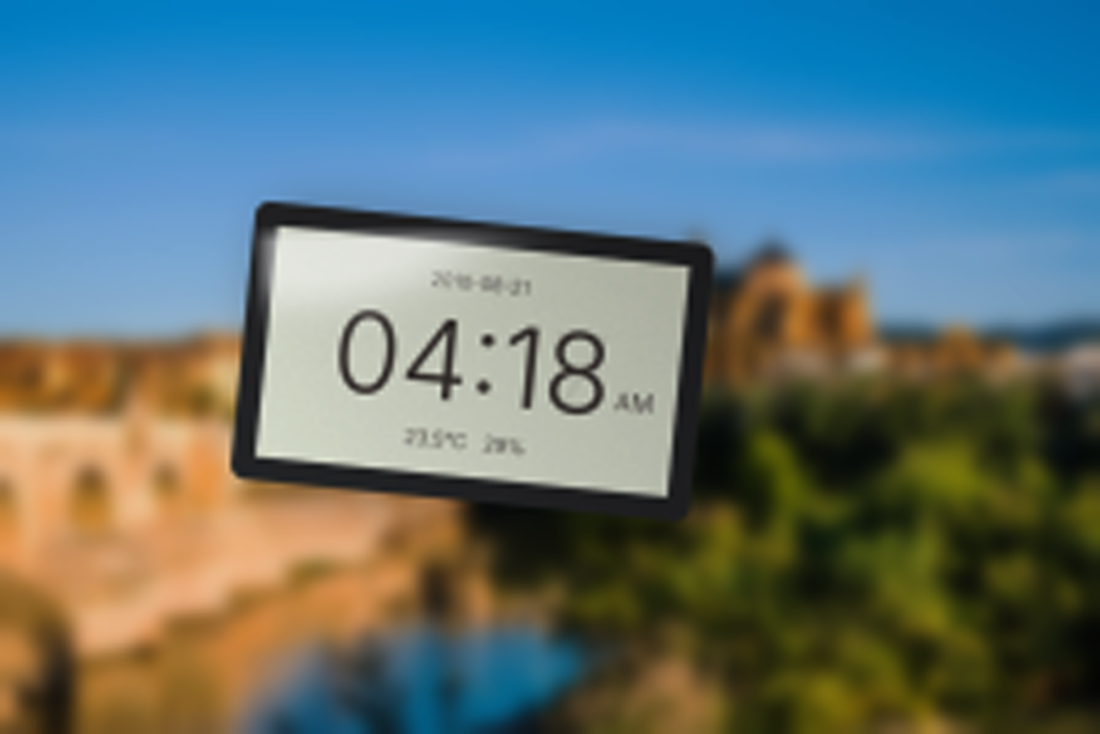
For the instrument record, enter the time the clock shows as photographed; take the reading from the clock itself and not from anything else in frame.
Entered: 4:18
